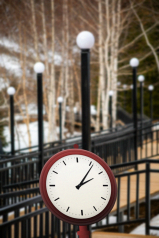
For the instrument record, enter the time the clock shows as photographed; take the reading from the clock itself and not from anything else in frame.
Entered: 2:06
